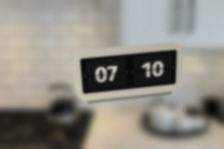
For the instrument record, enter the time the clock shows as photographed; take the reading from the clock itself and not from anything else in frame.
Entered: 7:10
